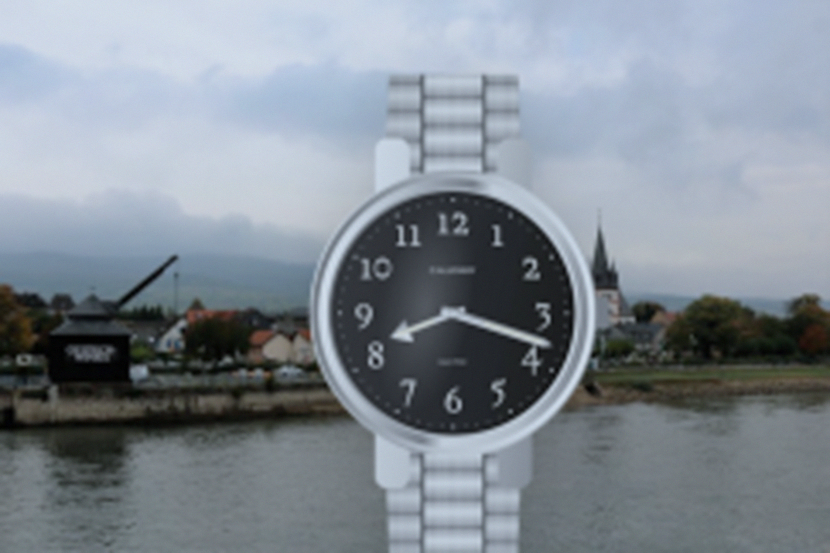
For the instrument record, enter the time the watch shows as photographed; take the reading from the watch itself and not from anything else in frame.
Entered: 8:18
